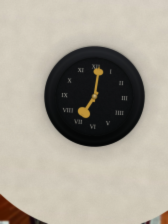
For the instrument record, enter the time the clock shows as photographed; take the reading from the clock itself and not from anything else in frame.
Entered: 7:01
